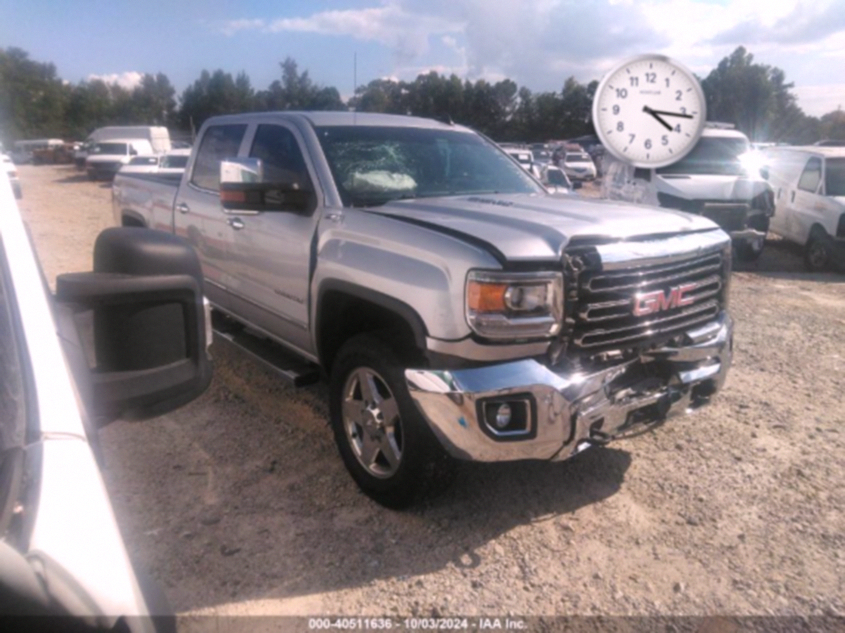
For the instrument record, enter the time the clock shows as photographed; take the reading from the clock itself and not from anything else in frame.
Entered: 4:16
